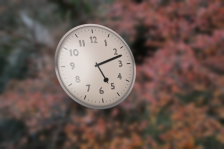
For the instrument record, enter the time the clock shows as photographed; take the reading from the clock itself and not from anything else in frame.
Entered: 5:12
